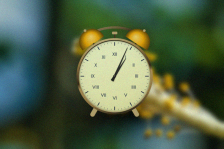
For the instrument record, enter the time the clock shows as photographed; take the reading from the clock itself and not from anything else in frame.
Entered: 1:04
